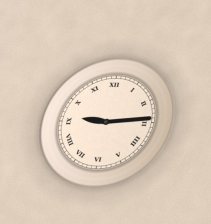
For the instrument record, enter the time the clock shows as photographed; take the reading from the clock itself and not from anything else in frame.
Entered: 9:14
